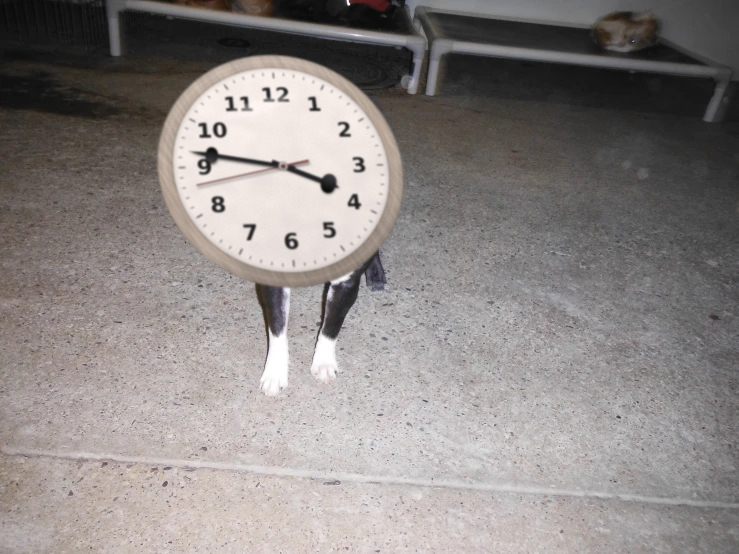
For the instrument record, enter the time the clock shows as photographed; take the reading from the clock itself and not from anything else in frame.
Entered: 3:46:43
